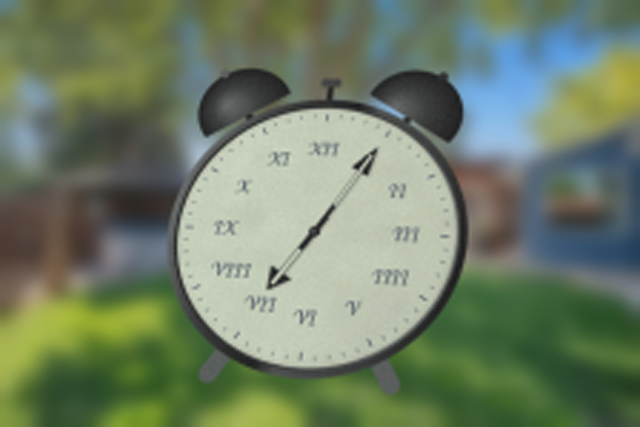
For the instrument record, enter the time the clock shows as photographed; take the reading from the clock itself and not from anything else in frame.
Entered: 7:05
